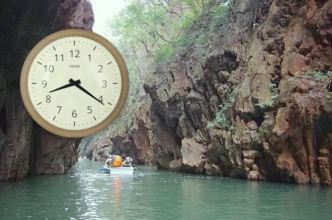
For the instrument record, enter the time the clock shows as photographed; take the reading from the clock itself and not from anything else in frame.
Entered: 8:21
